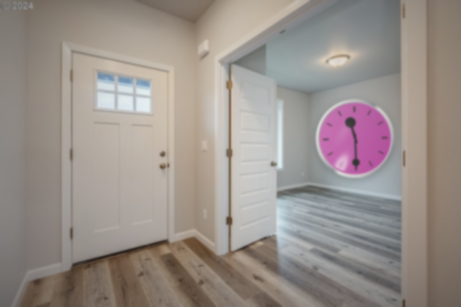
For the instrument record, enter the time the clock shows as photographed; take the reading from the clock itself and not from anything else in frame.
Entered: 11:30
